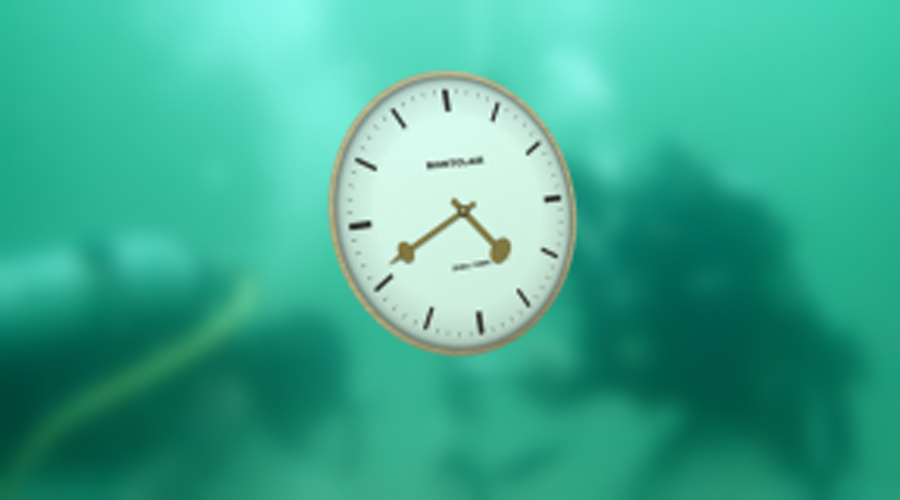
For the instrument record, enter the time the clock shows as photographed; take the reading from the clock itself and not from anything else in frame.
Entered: 4:41
